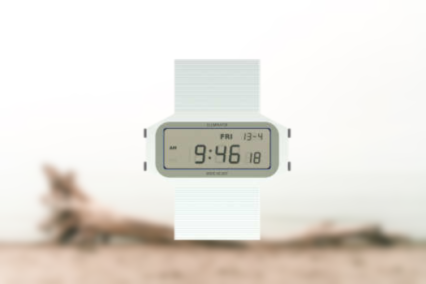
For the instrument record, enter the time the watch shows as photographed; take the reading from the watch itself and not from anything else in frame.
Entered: 9:46:18
